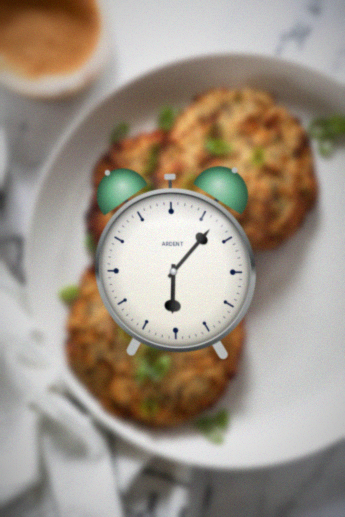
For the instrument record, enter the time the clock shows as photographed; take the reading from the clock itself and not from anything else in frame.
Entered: 6:07
